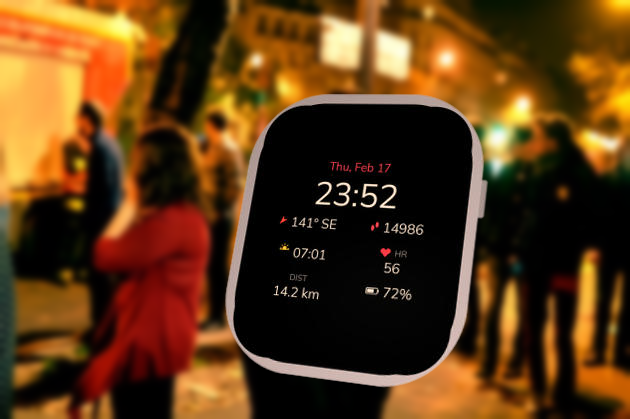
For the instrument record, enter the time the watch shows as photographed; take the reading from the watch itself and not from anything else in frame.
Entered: 23:52
